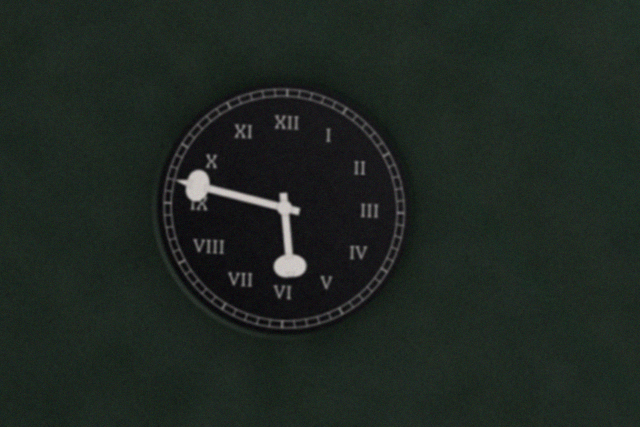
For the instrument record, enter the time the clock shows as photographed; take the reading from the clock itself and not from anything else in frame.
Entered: 5:47
